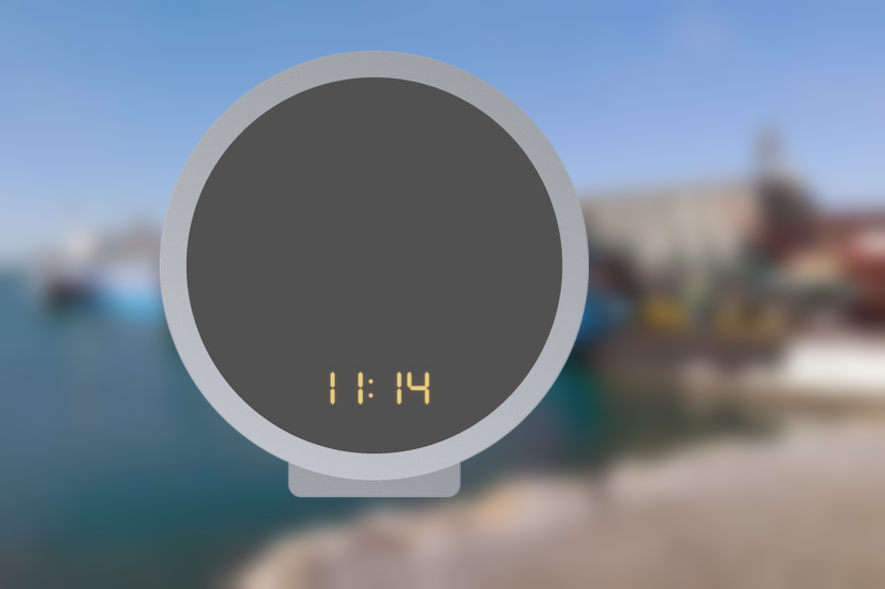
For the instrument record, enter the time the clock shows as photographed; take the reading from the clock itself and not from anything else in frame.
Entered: 11:14
